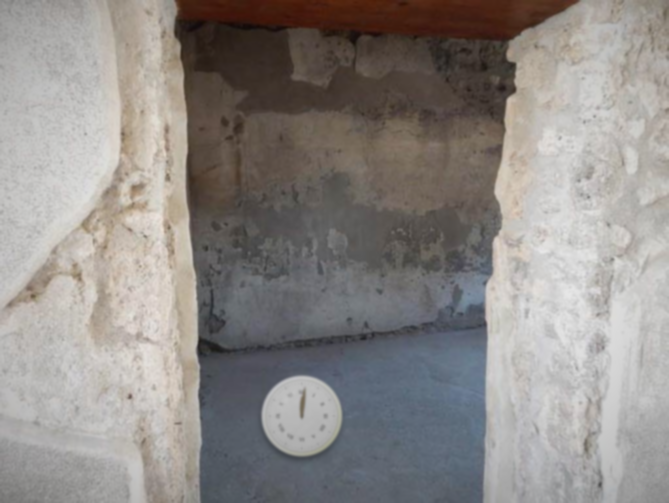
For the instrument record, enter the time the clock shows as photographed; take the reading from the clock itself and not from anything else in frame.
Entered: 12:01
